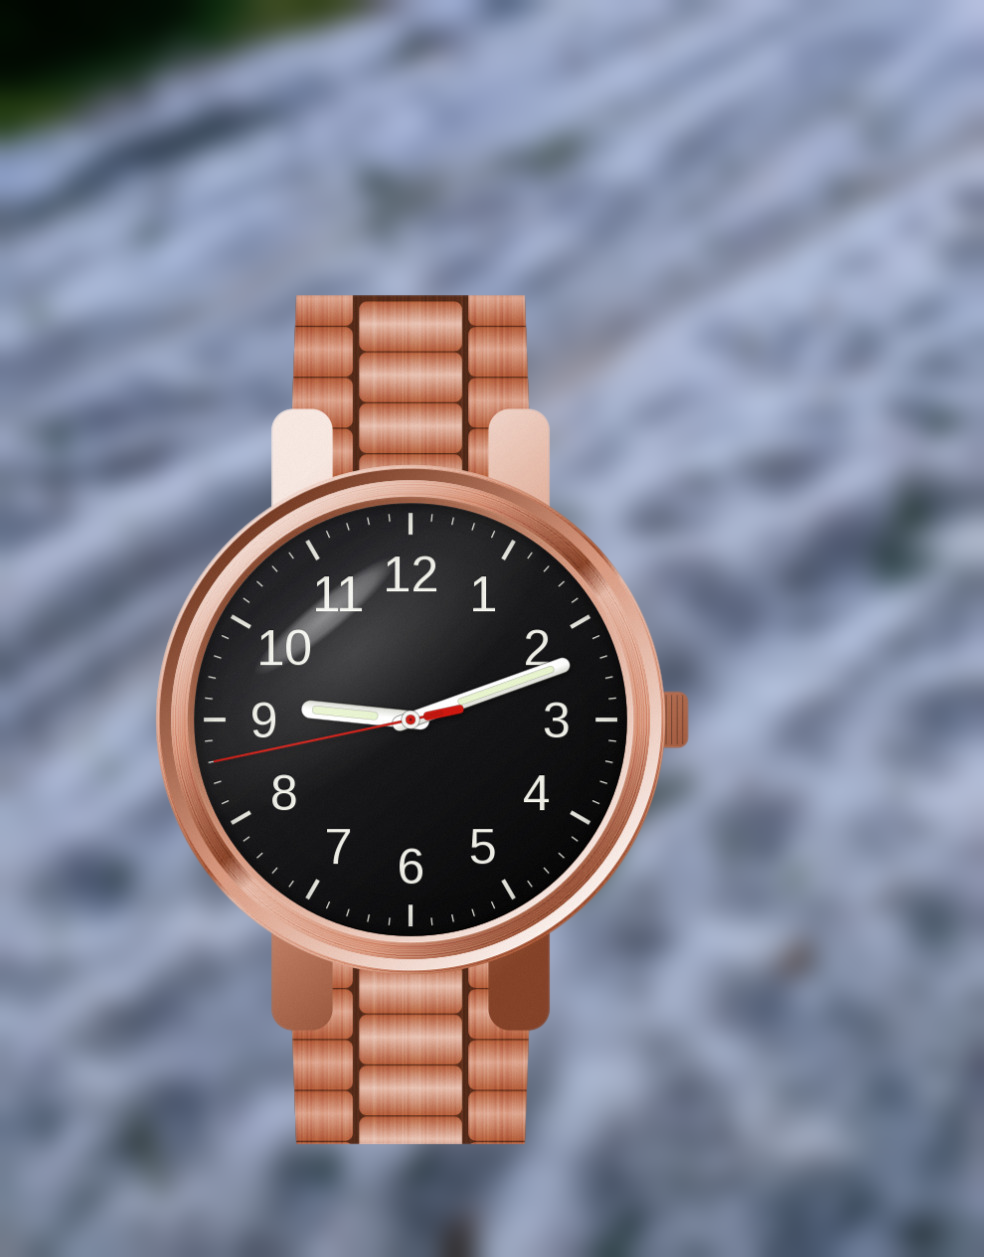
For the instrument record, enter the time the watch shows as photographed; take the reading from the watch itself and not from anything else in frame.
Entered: 9:11:43
